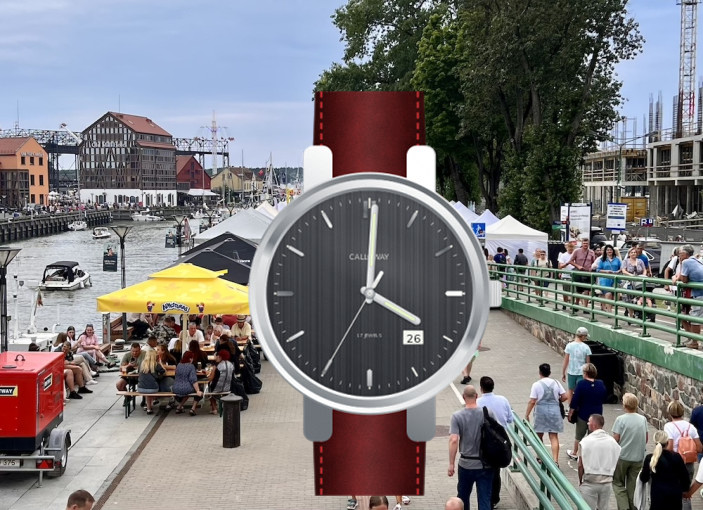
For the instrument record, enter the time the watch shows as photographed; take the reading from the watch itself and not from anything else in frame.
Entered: 4:00:35
